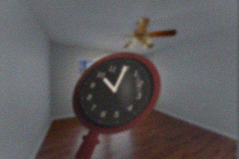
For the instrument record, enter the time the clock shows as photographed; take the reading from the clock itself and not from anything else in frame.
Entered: 10:00
